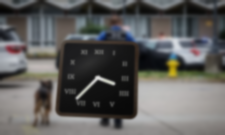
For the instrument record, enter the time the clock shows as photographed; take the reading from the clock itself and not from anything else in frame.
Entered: 3:37
